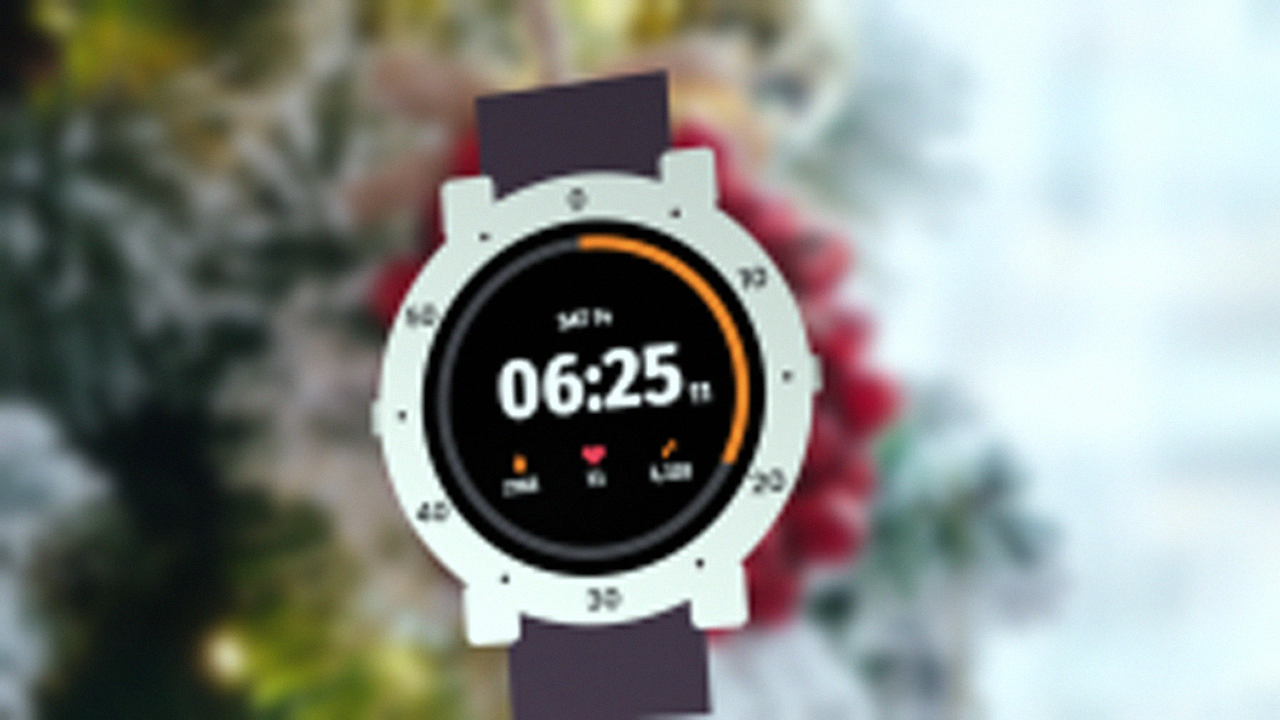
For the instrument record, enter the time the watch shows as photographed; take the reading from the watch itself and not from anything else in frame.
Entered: 6:25
